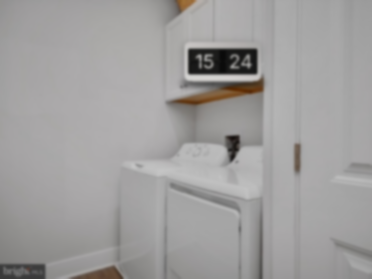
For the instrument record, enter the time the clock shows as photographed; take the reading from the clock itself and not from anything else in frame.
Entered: 15:24
